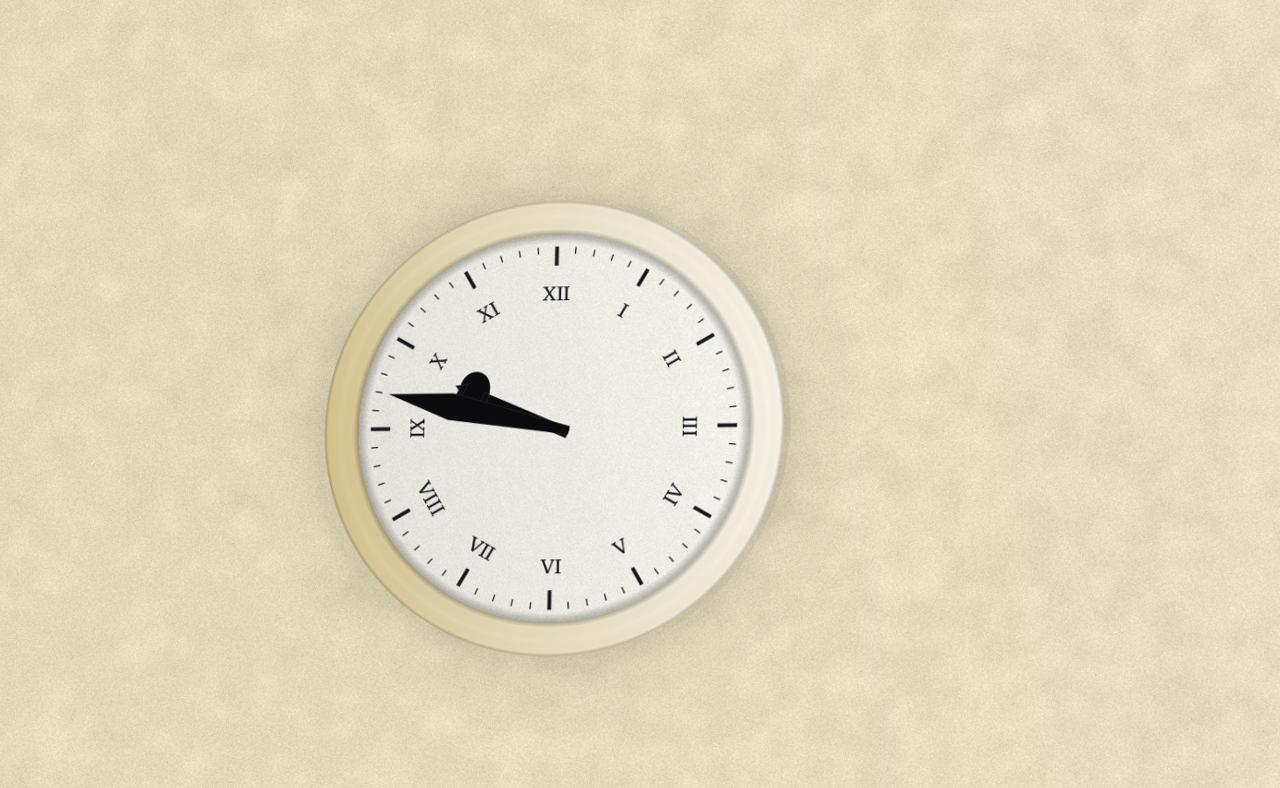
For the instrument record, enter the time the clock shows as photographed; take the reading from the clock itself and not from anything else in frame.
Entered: 9:47
